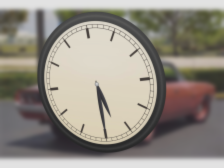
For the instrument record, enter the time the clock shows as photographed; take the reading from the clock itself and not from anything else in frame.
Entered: 5:30
